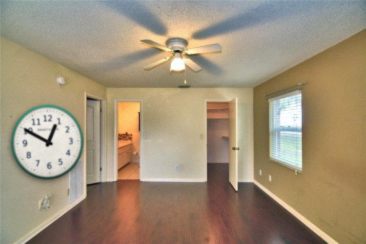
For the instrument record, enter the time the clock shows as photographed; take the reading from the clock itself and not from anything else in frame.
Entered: 12:50
